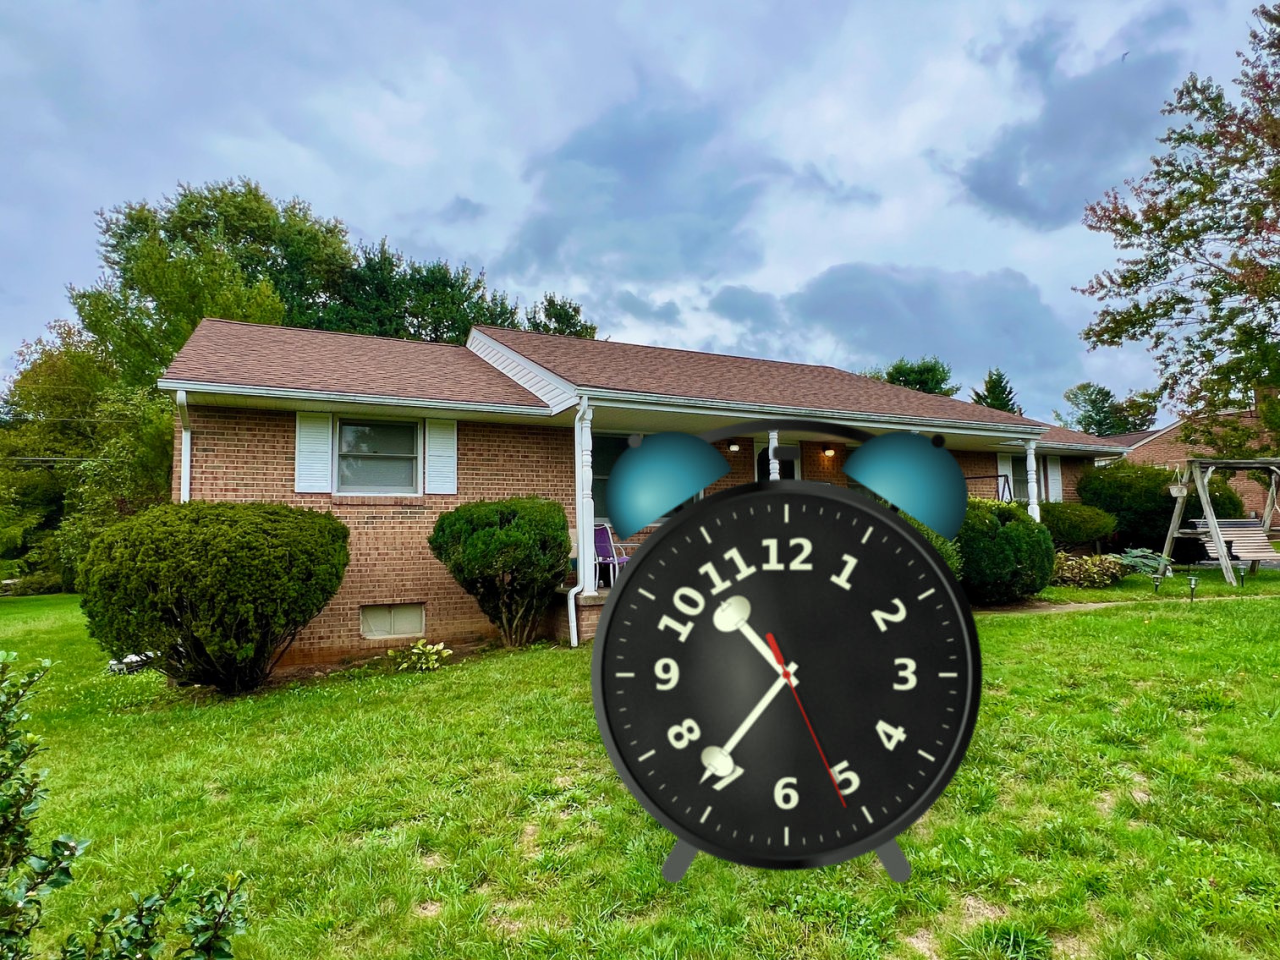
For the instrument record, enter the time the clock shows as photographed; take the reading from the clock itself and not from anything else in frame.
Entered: 10:36:26
